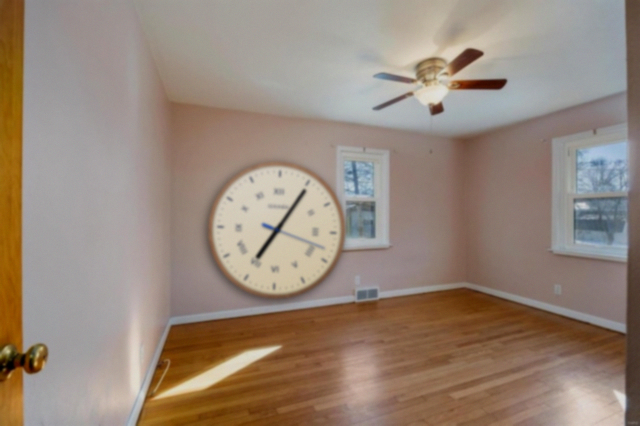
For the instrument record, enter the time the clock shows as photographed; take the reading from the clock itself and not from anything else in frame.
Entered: 7:05:18
